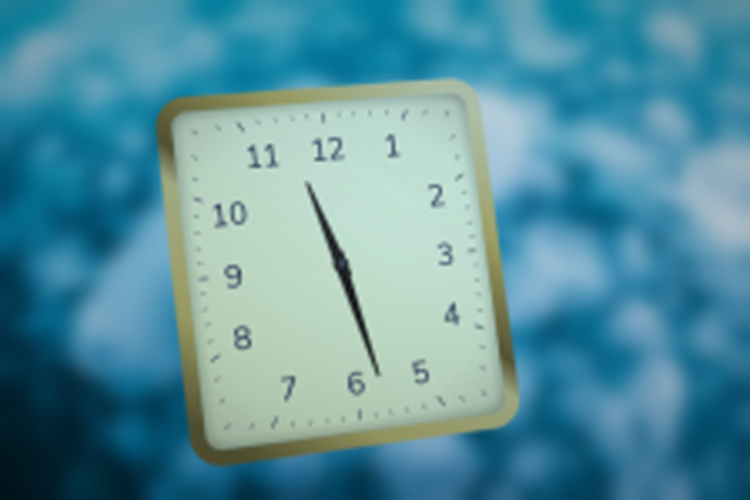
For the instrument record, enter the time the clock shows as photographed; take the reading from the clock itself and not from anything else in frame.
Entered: 11:28
